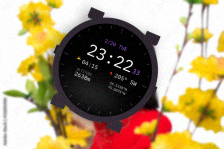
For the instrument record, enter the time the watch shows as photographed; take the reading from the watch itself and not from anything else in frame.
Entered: 23:22
